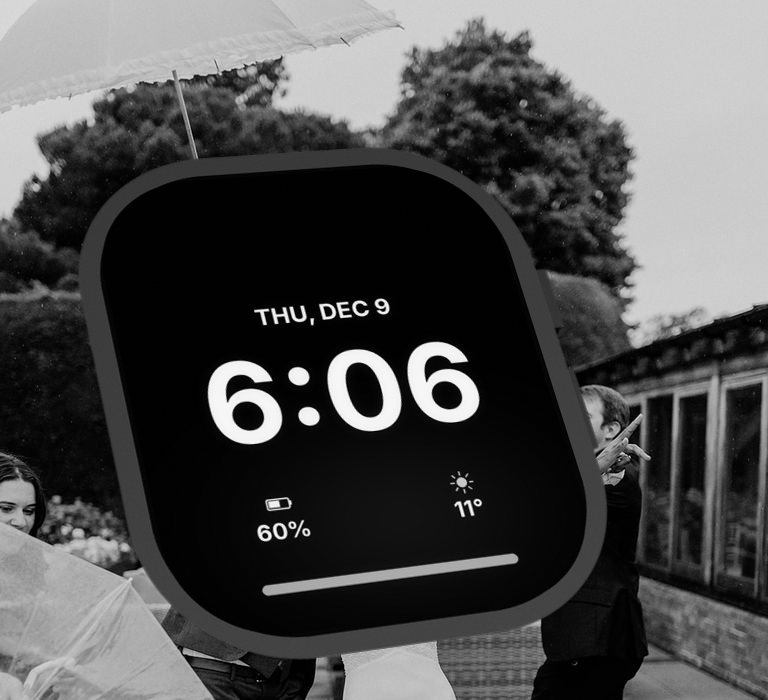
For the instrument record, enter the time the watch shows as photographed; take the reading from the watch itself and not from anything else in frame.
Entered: 6:06
